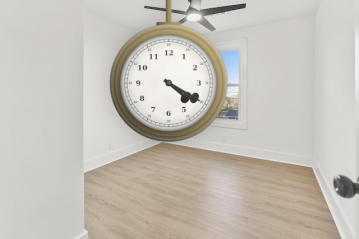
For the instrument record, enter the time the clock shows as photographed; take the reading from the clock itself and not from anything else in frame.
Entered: 4:20
